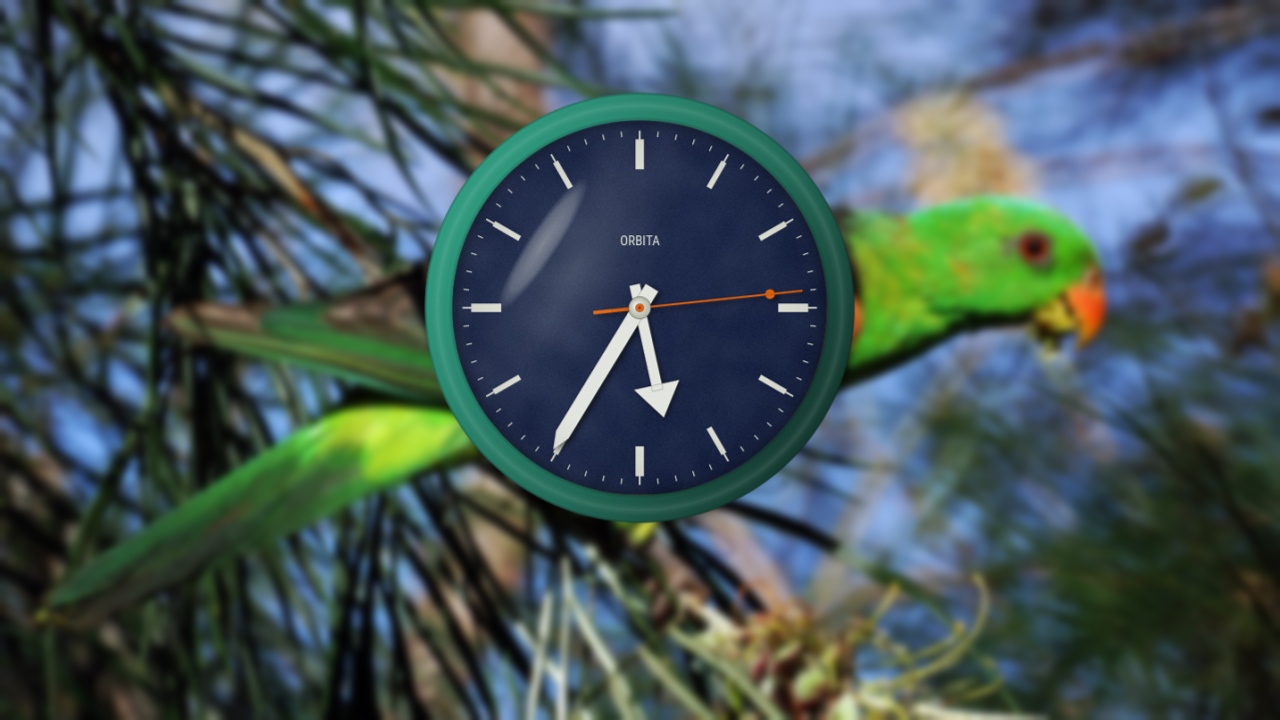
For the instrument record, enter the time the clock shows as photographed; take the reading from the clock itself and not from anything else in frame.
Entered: 5:35:14
